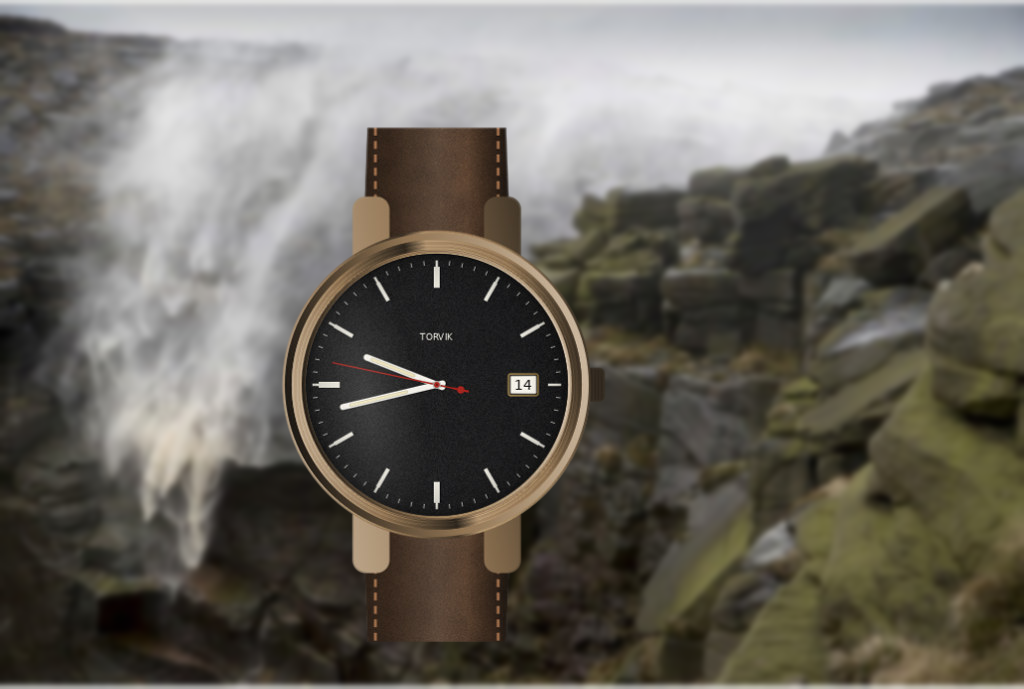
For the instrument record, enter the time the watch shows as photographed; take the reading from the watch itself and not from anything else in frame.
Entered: 9:42:47
